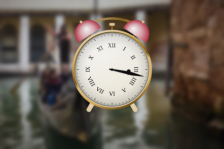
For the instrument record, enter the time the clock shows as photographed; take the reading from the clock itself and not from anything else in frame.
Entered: 3:17
